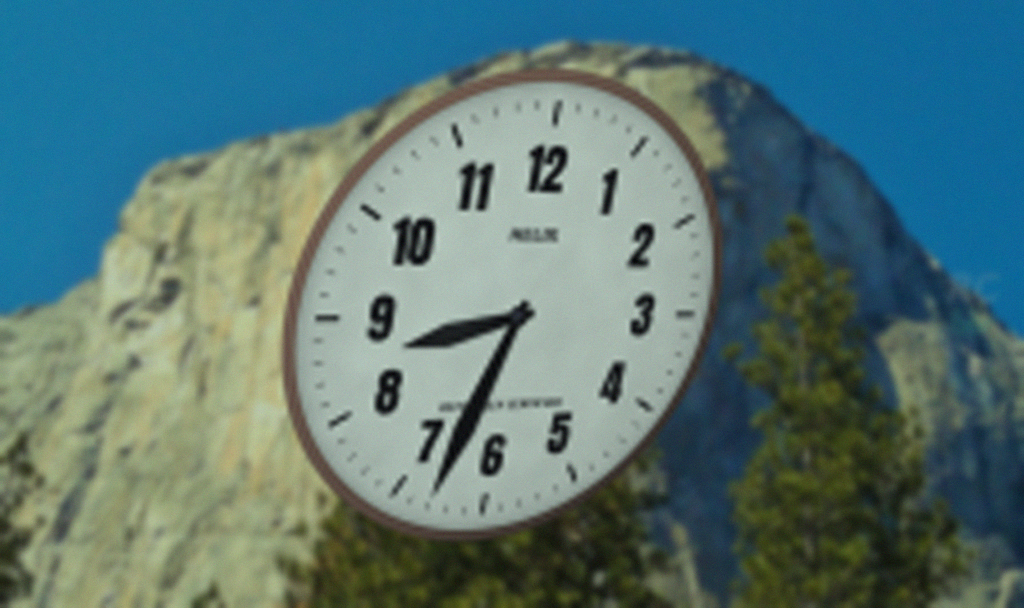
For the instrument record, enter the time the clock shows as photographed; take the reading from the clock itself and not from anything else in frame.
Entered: 8:33
